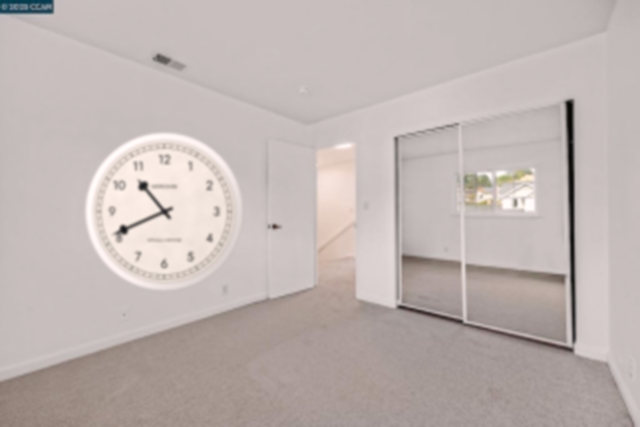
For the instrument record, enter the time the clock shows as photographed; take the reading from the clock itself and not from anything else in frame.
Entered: 10:41
